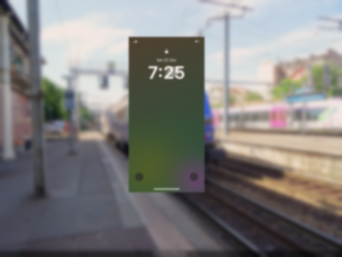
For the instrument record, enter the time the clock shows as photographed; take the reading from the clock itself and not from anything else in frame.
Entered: 7:25
